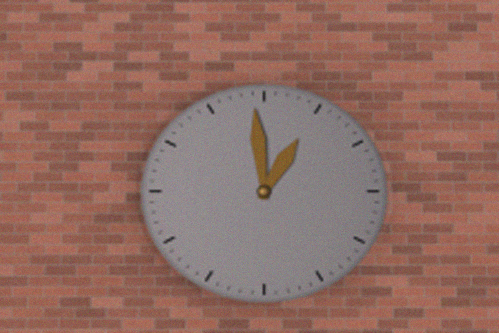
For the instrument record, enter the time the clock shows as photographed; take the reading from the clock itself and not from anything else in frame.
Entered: 12:59
